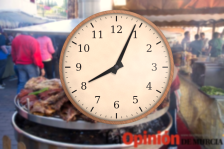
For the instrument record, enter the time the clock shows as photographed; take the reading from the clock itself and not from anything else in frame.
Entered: 8:04
